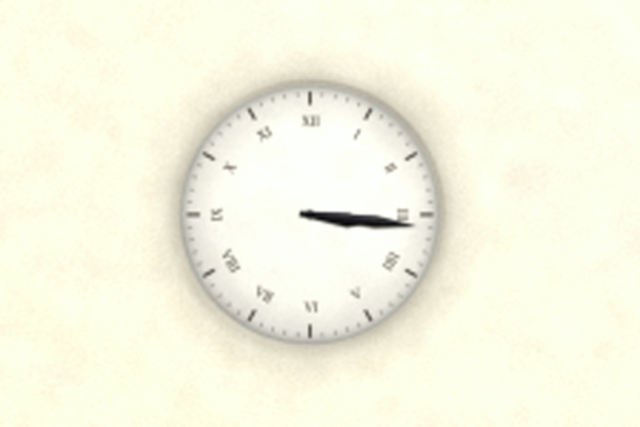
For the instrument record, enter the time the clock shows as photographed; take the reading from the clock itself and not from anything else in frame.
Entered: 3:16
